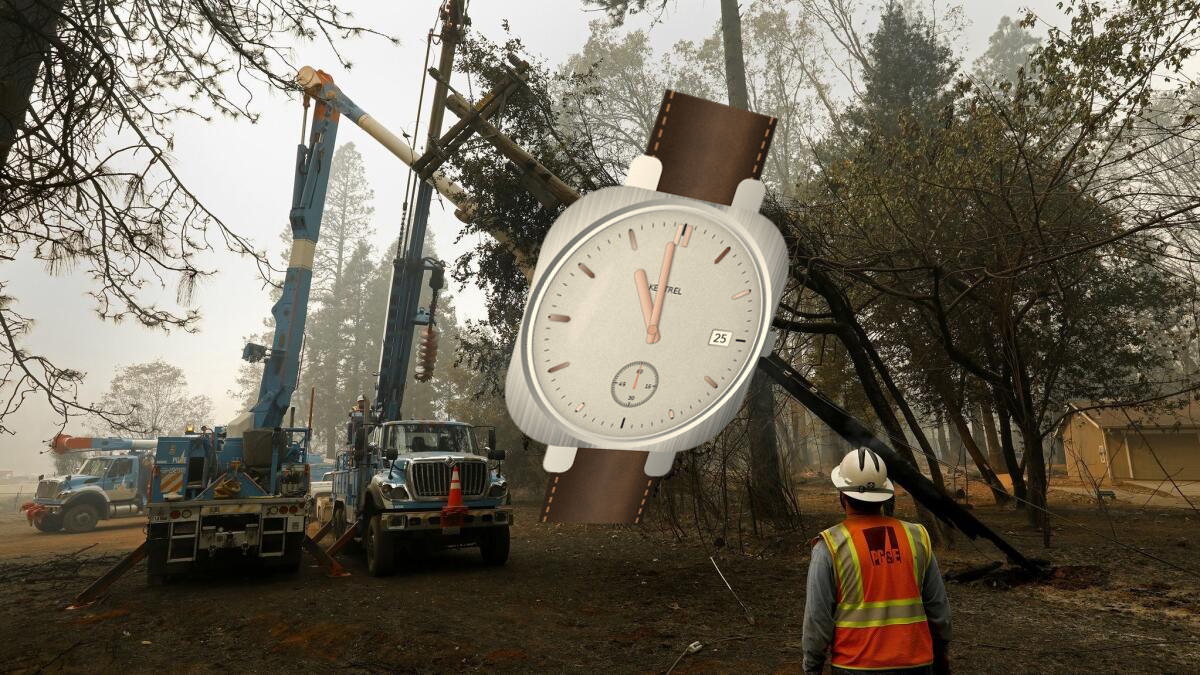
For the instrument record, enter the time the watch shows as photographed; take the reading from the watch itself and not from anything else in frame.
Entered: 10:59
